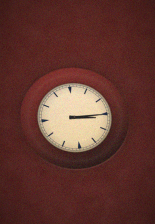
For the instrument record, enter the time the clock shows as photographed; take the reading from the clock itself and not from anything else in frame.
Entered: 3:15
